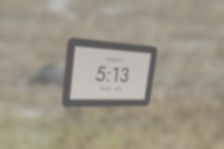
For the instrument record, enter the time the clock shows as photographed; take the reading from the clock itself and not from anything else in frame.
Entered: 5:13
